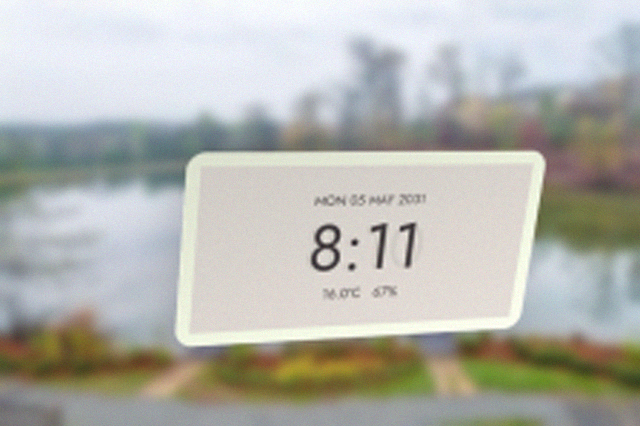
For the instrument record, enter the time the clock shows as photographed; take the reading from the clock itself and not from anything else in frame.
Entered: 8:11
